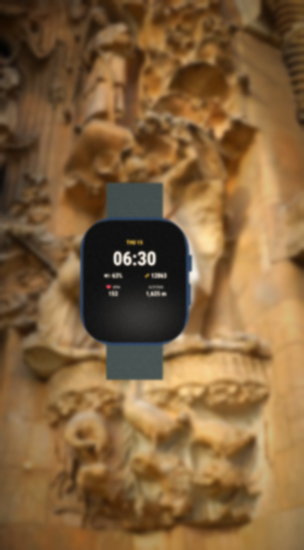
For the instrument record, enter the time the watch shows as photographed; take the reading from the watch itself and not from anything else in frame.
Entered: 6:30
